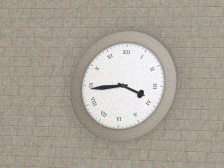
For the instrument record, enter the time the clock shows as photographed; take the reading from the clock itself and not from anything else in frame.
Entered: 3:44
